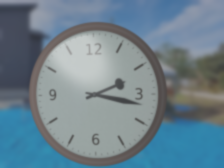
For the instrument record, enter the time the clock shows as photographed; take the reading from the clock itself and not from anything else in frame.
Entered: 2:17
